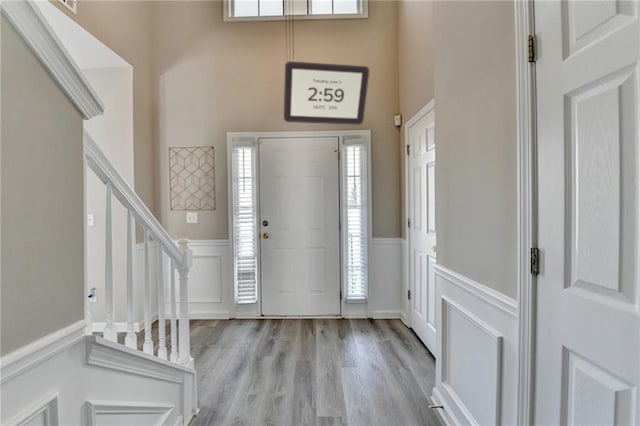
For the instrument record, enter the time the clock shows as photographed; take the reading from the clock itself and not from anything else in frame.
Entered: 2:59
